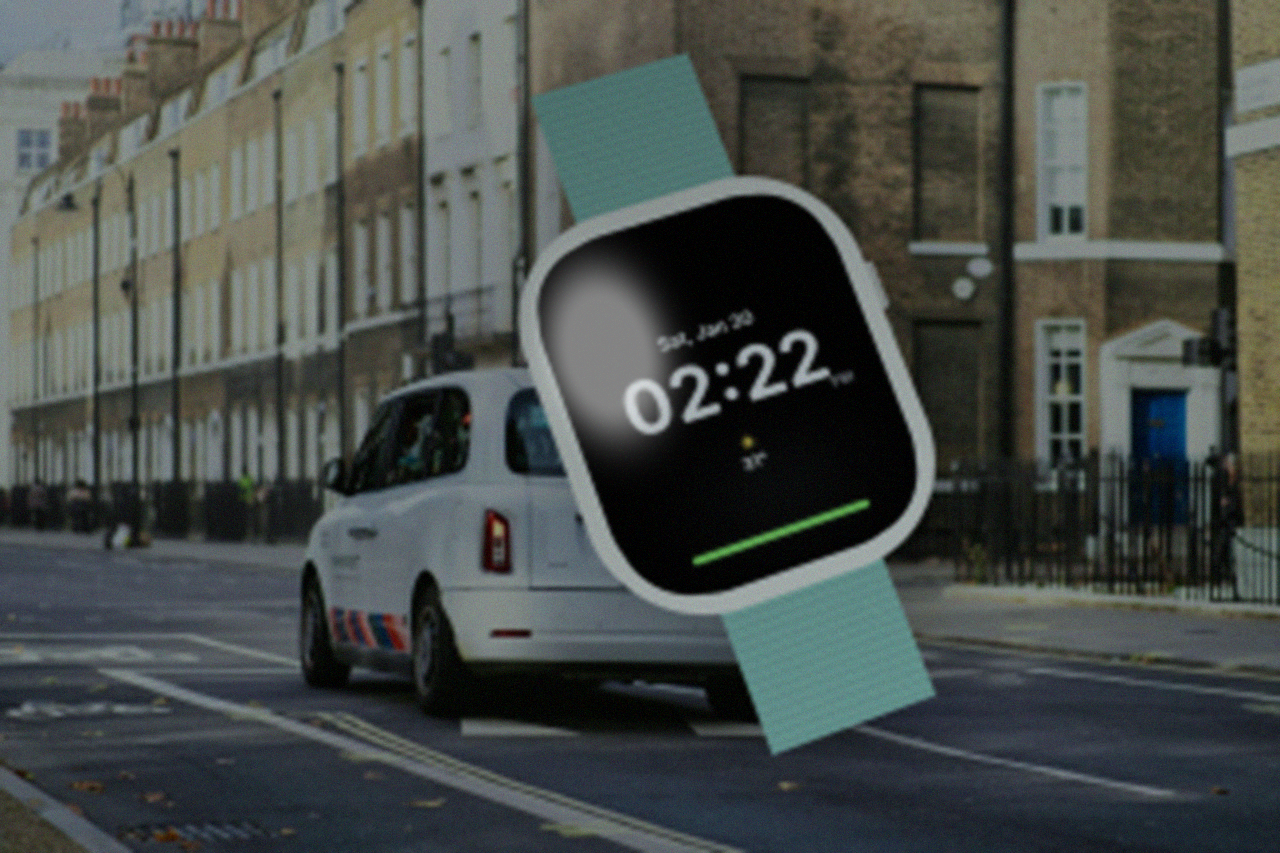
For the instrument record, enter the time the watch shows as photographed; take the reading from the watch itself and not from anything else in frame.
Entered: 2:22
